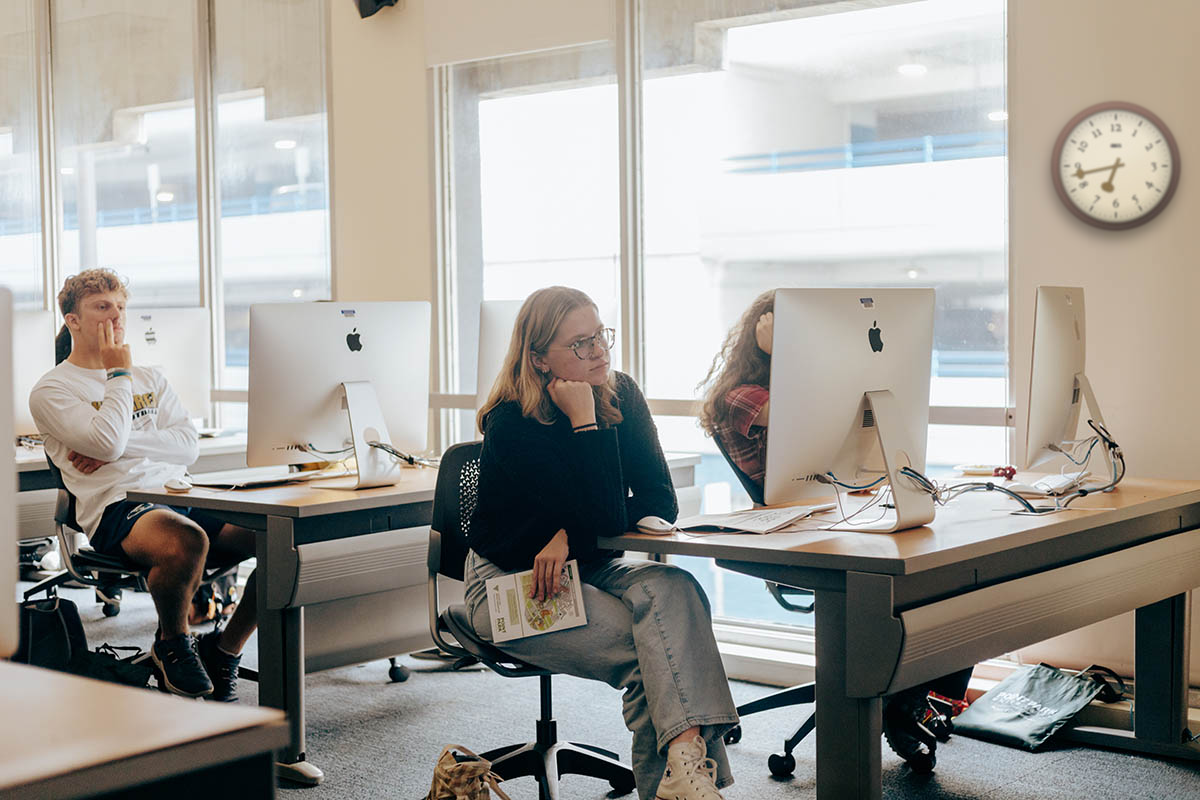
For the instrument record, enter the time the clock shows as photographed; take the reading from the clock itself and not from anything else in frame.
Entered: 6:43
